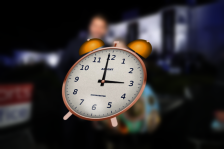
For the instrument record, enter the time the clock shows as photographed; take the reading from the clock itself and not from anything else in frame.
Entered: 2:59
